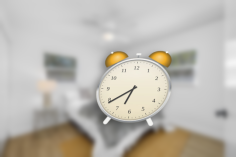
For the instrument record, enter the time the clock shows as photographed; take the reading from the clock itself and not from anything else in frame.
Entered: 6:39
